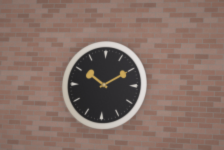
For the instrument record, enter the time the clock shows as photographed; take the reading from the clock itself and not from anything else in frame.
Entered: 10:10
